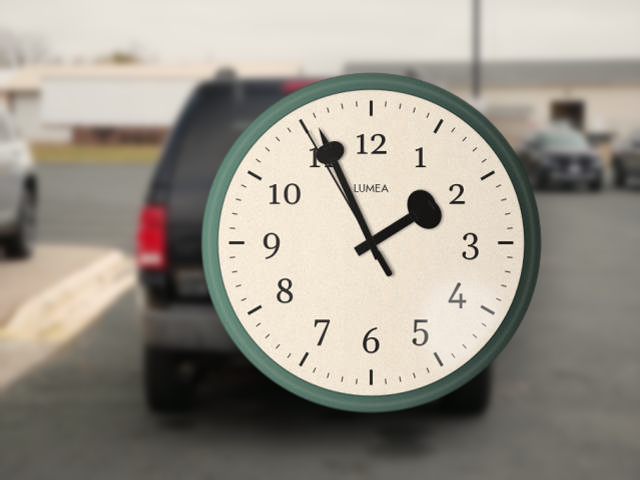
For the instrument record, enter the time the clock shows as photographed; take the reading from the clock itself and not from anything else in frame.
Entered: 1:55:55
